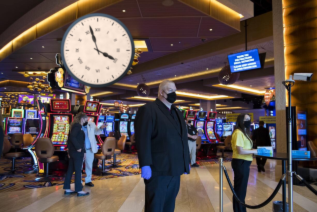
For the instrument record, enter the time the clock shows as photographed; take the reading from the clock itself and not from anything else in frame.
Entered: 3:57
